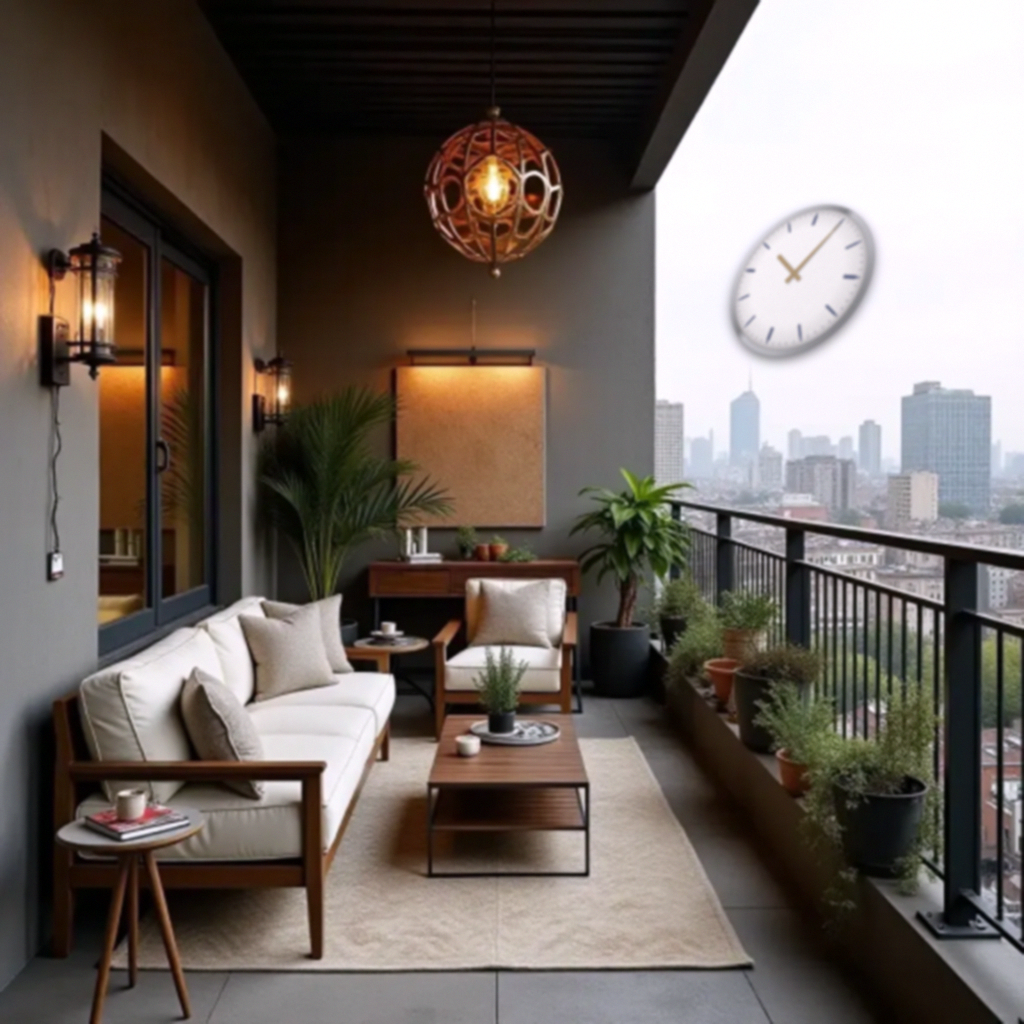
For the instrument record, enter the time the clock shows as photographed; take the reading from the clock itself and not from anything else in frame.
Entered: 10:05
